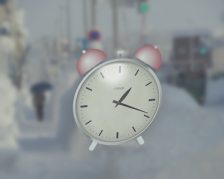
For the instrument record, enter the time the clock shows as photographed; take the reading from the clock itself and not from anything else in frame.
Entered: 1:19
